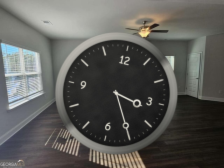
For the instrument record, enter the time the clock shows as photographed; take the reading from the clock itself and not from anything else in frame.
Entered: 3:25
